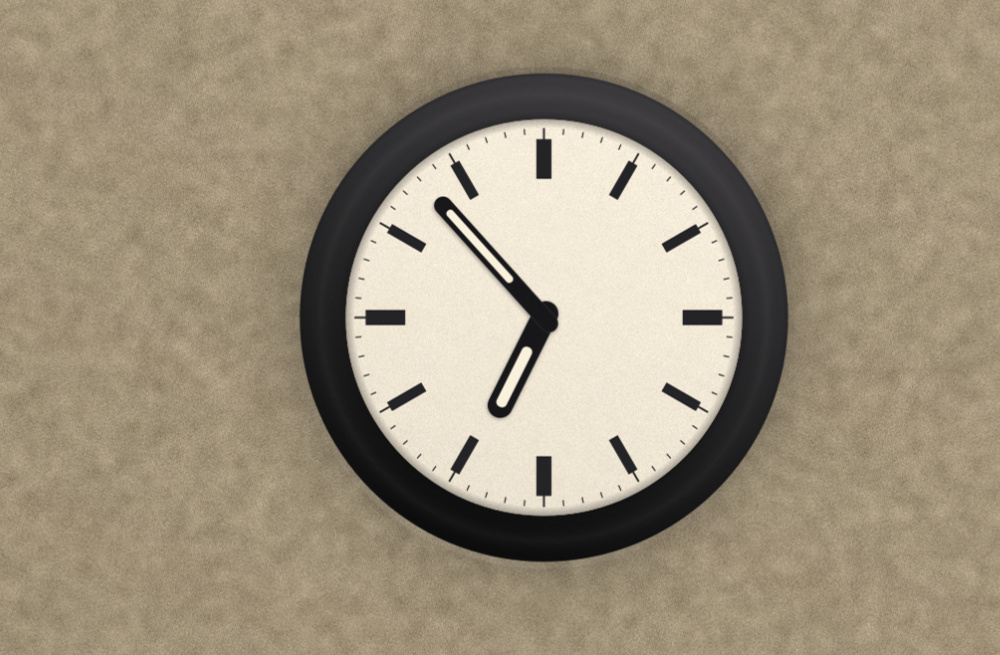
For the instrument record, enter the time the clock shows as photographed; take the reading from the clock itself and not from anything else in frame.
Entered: 6:53
